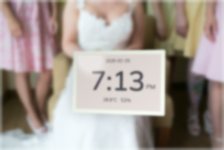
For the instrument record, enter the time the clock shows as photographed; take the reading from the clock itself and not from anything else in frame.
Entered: 7:13
